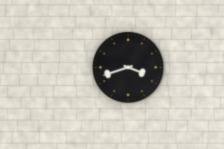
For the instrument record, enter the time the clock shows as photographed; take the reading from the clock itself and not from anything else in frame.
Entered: 3:42
